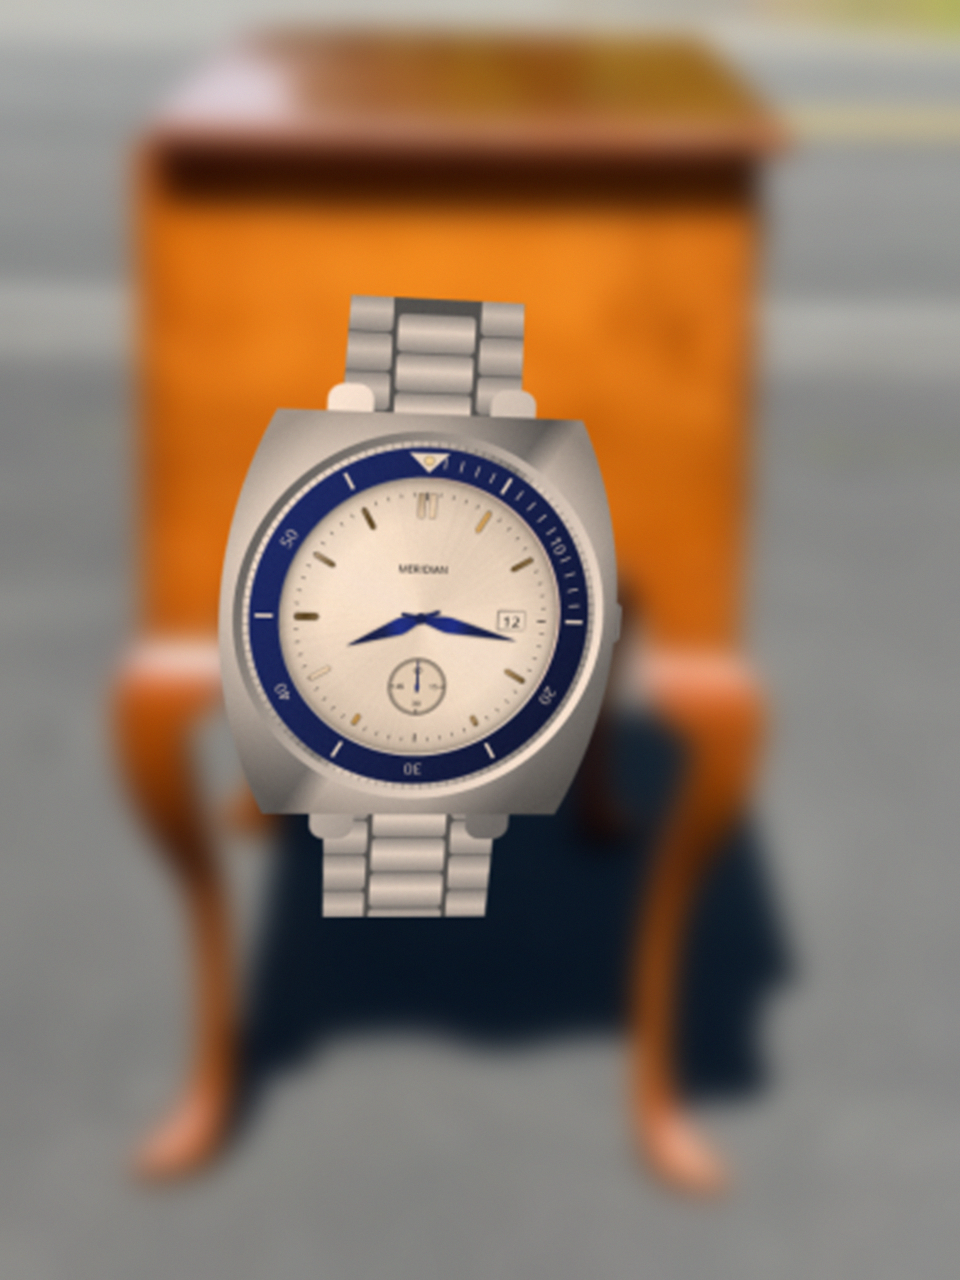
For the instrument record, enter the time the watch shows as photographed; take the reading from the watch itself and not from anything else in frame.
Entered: 8:17
